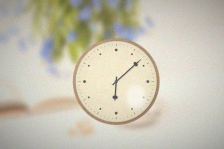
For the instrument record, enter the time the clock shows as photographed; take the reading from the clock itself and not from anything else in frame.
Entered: 6:08
